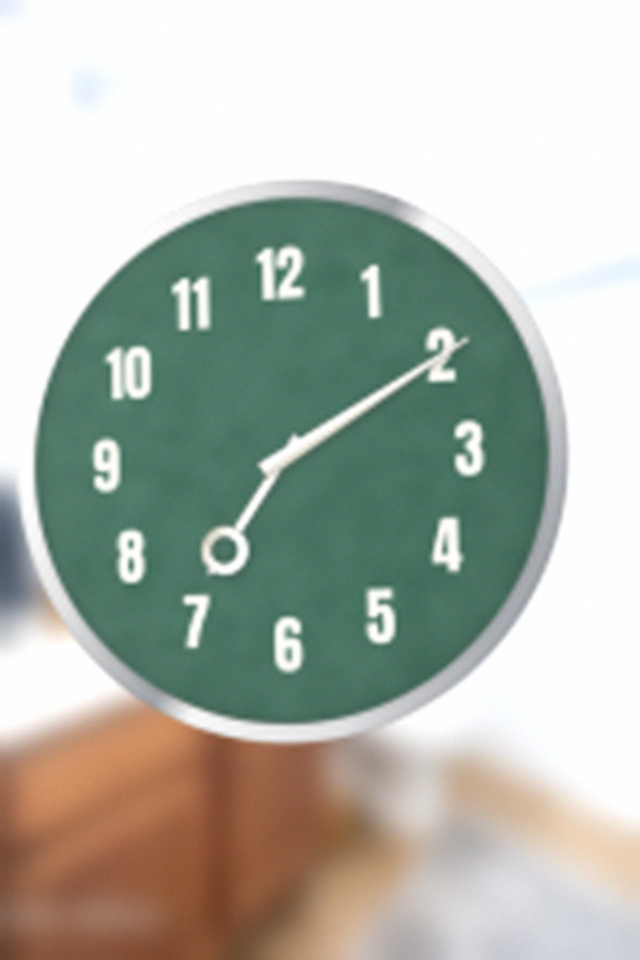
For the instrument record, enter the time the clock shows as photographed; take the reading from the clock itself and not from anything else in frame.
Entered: 7:10
